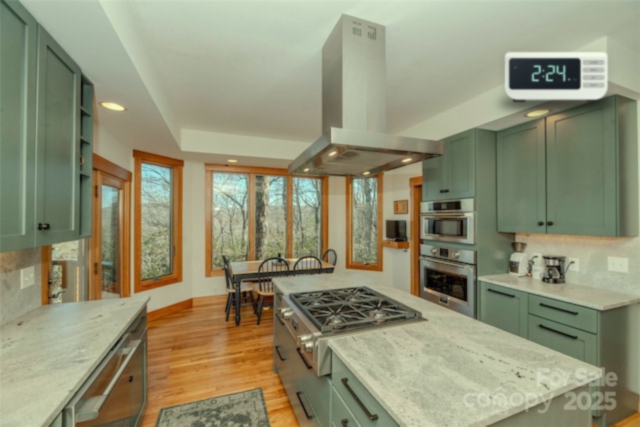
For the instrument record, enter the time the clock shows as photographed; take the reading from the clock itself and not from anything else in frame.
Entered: 2:24
